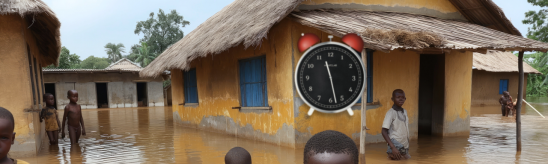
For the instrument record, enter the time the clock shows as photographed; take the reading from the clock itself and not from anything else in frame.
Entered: 11:28
